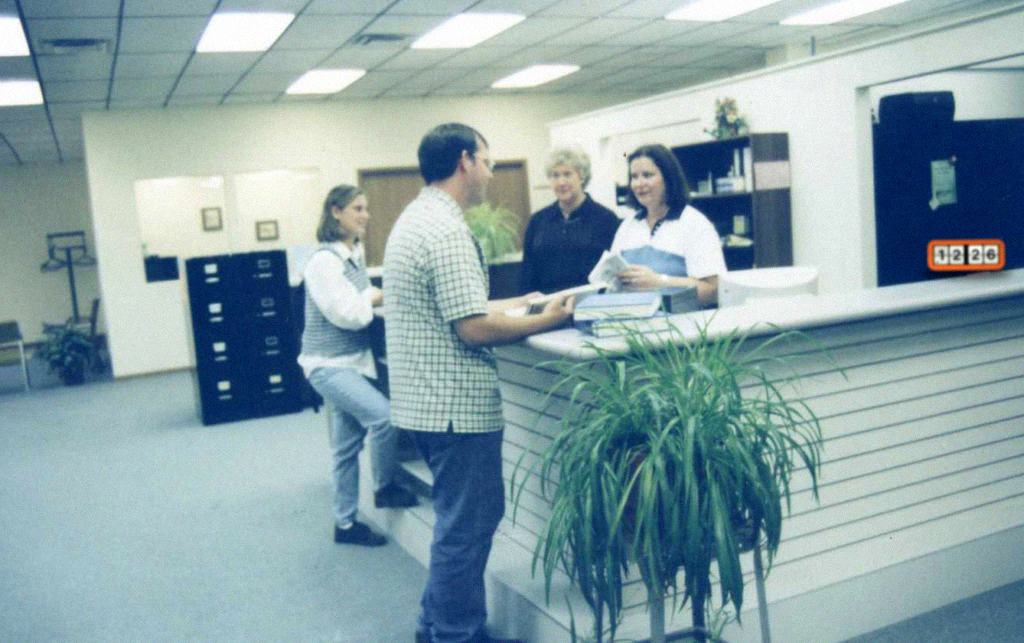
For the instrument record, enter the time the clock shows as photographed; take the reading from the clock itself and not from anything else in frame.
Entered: 12:26
